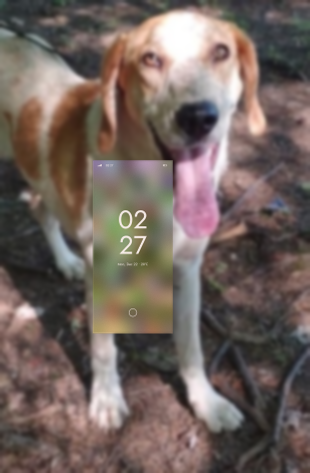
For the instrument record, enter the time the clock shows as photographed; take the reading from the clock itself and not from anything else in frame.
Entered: 2:27
